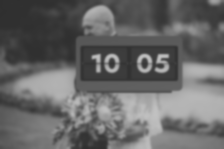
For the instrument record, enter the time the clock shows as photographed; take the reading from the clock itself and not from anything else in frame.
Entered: 10:05
